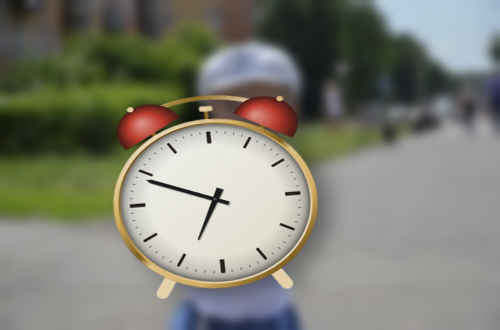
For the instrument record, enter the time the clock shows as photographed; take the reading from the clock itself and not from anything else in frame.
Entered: 6:49
